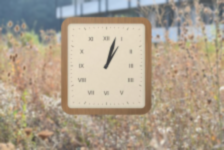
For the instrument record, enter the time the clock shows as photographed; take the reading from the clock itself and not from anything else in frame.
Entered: 1:03
